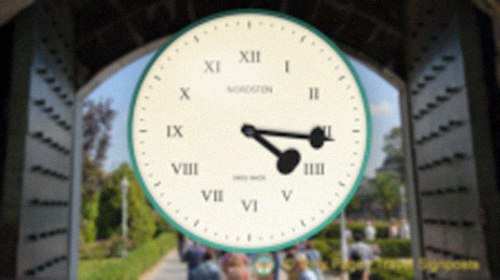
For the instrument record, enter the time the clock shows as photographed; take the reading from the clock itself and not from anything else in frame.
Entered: 4:16
